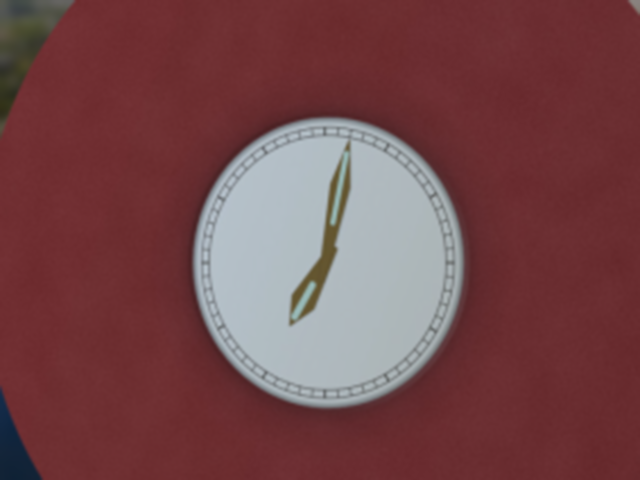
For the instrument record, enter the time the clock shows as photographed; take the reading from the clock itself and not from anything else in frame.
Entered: 7:02
